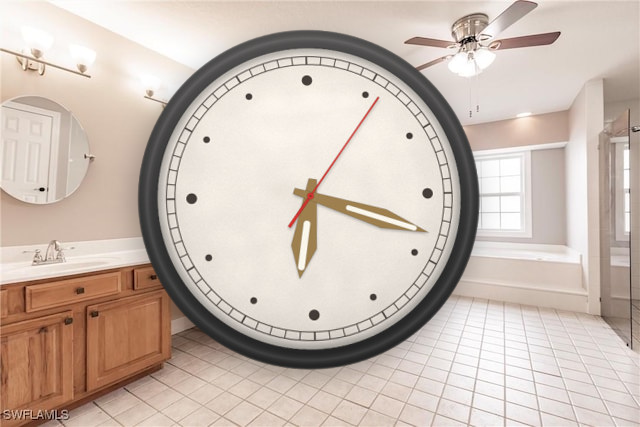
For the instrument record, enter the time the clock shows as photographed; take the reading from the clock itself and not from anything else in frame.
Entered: 6:18:06
